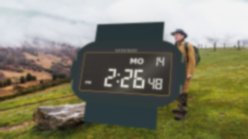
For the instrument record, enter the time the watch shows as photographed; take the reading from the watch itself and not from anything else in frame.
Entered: 2:26
